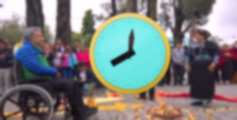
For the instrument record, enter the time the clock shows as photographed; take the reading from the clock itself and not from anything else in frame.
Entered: 8:01
